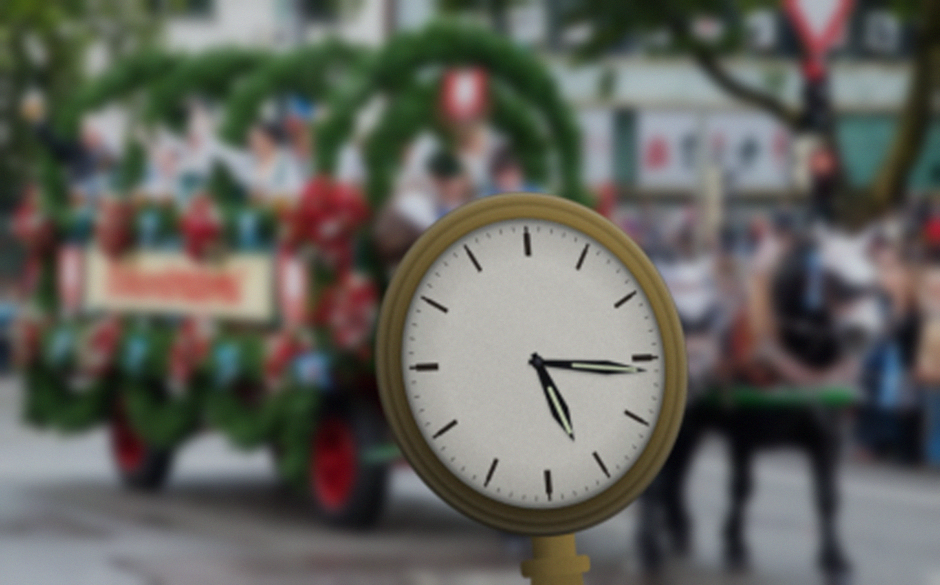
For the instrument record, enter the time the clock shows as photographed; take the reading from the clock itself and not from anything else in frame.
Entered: 5:16
